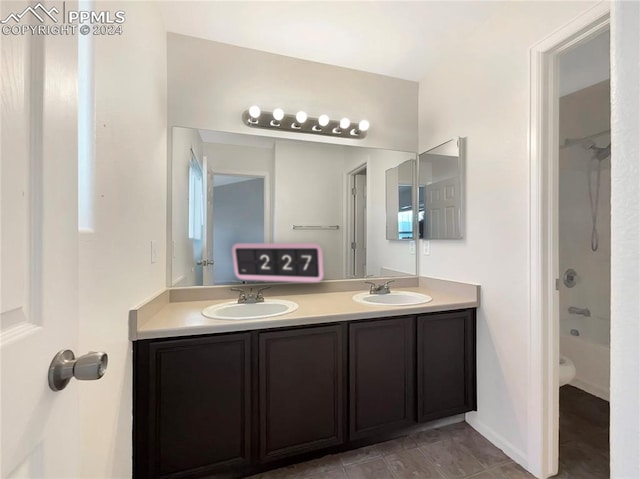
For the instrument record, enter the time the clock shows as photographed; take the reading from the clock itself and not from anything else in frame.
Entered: 2:27
